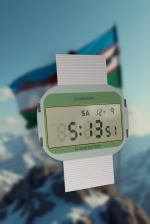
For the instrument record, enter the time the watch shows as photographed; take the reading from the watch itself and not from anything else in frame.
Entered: 5:13:51
